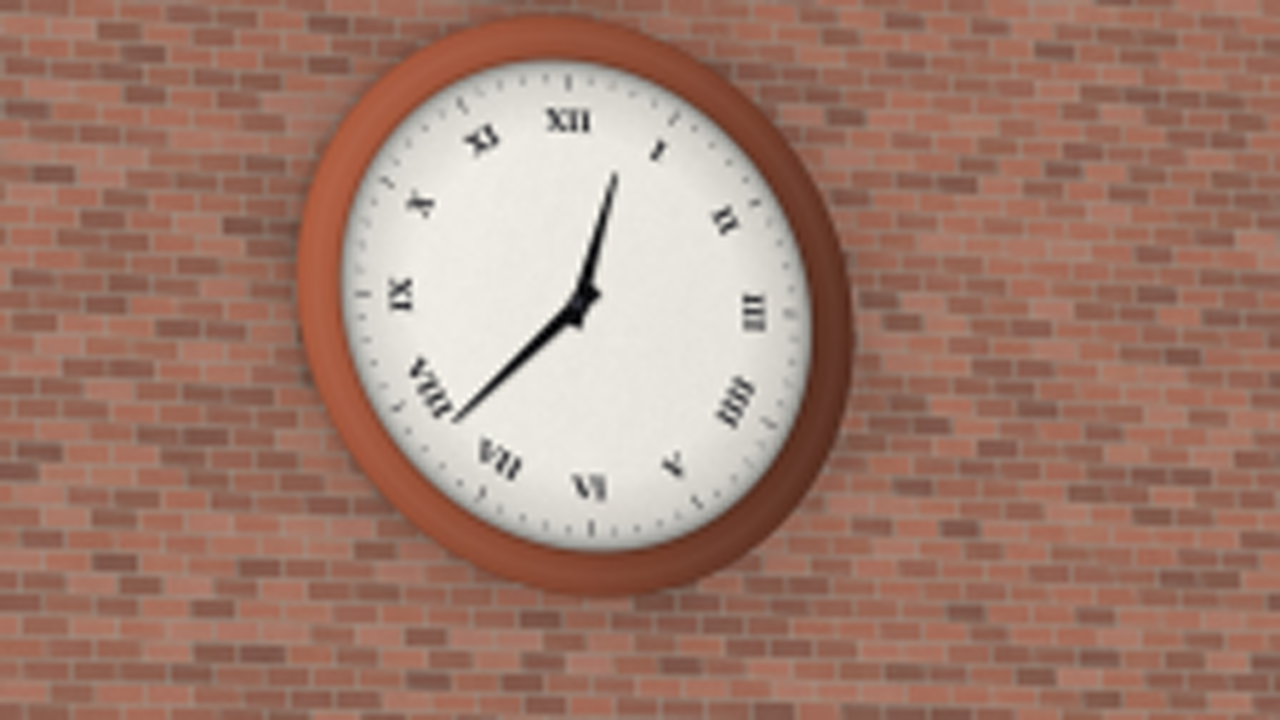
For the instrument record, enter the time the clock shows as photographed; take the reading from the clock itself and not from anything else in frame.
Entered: 12:38
